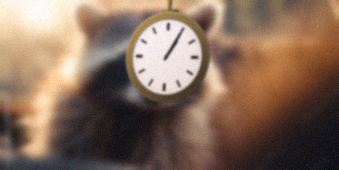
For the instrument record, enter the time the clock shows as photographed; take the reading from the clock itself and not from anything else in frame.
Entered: 1:05
